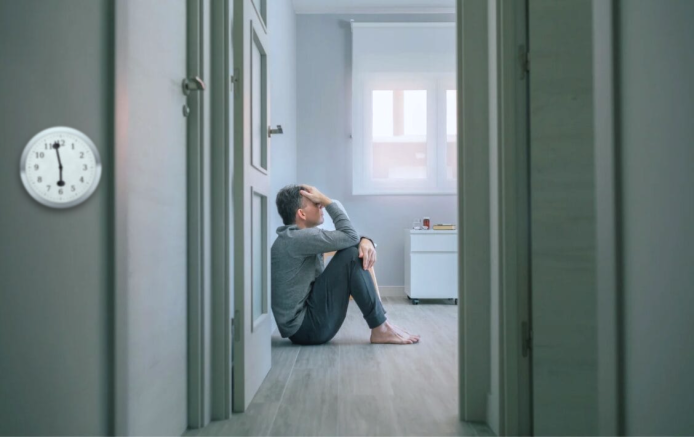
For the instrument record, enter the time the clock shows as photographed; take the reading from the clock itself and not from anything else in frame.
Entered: 5:58
